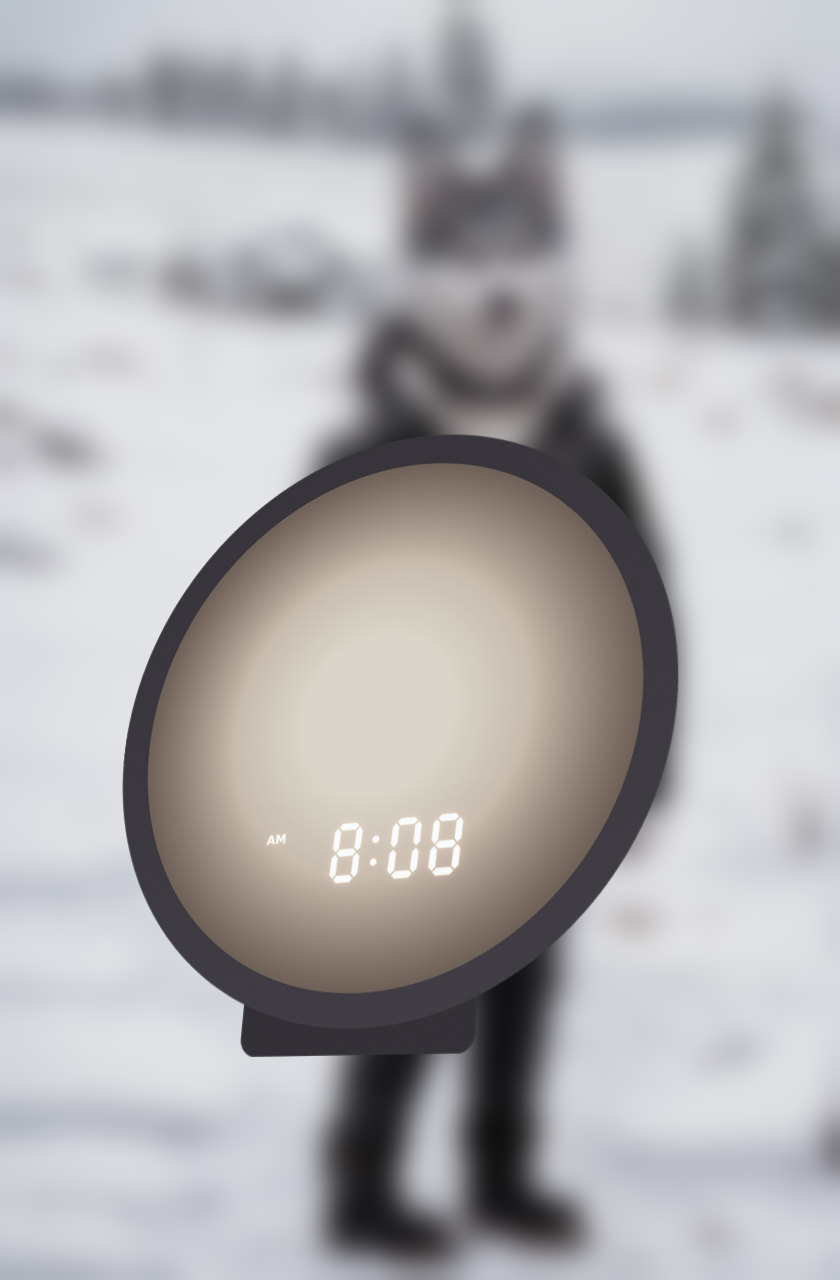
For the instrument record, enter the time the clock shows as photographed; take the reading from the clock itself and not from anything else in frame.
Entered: 8:08
